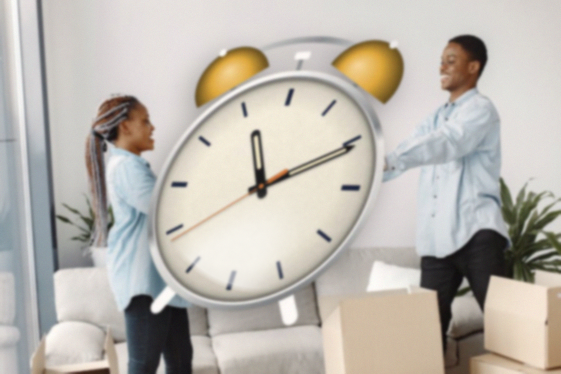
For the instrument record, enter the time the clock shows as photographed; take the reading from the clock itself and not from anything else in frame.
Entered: 11:10:39
